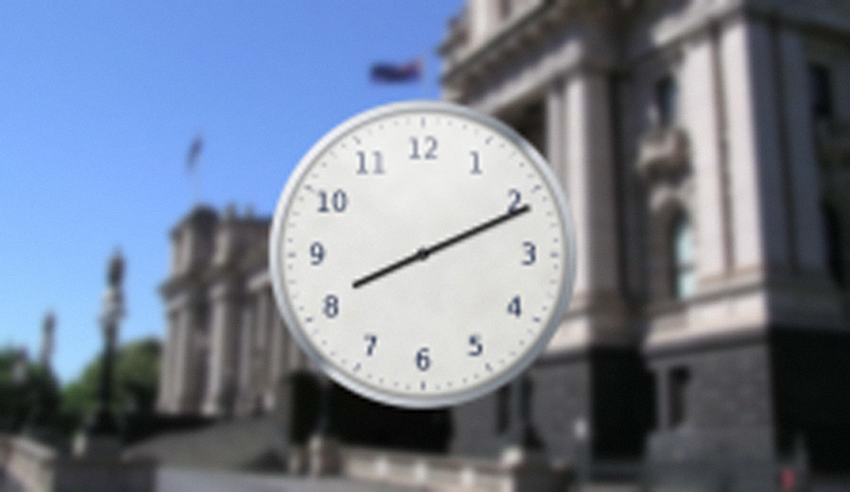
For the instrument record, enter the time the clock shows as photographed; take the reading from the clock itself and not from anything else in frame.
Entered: 8:11
